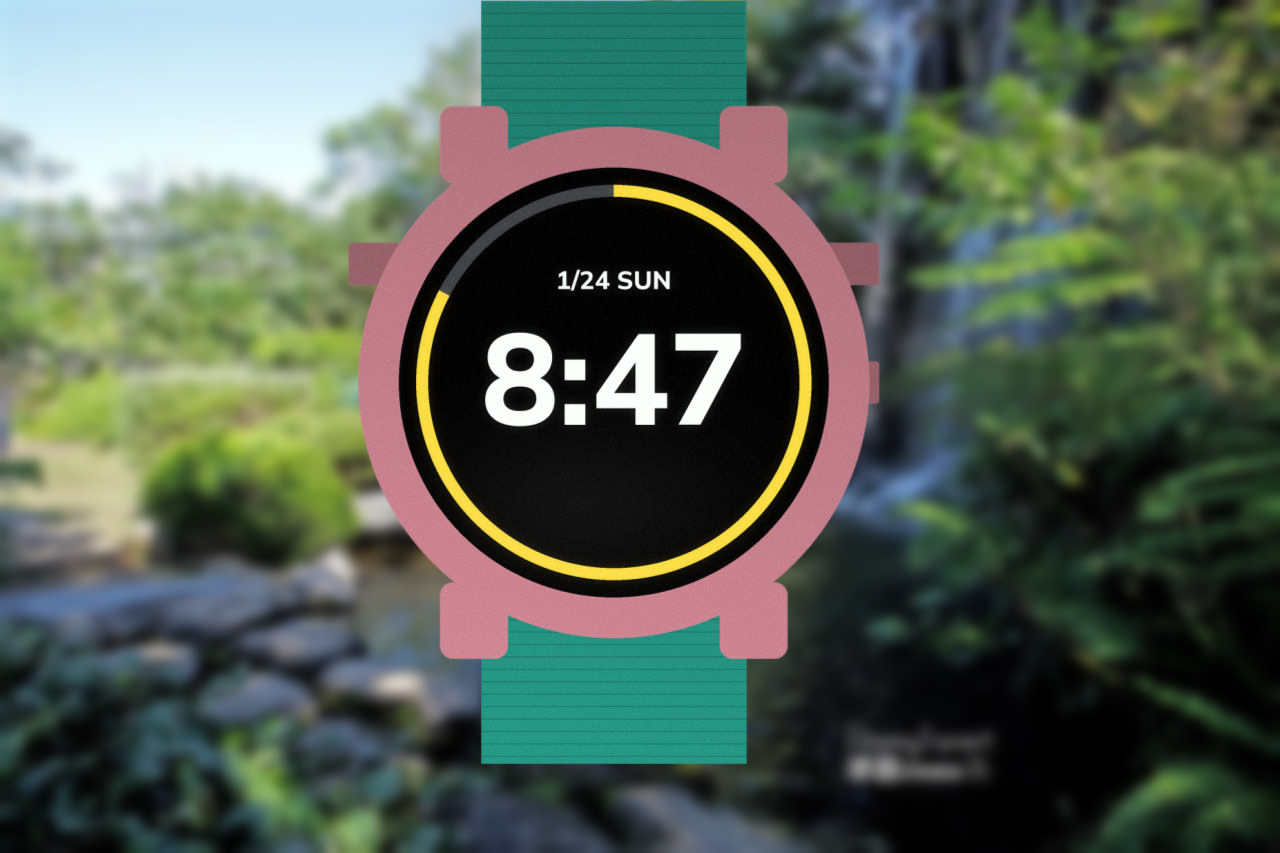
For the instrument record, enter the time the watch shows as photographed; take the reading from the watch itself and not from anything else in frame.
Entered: 8:47
